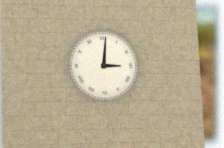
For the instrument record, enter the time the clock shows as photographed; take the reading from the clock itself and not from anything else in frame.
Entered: 3:01
